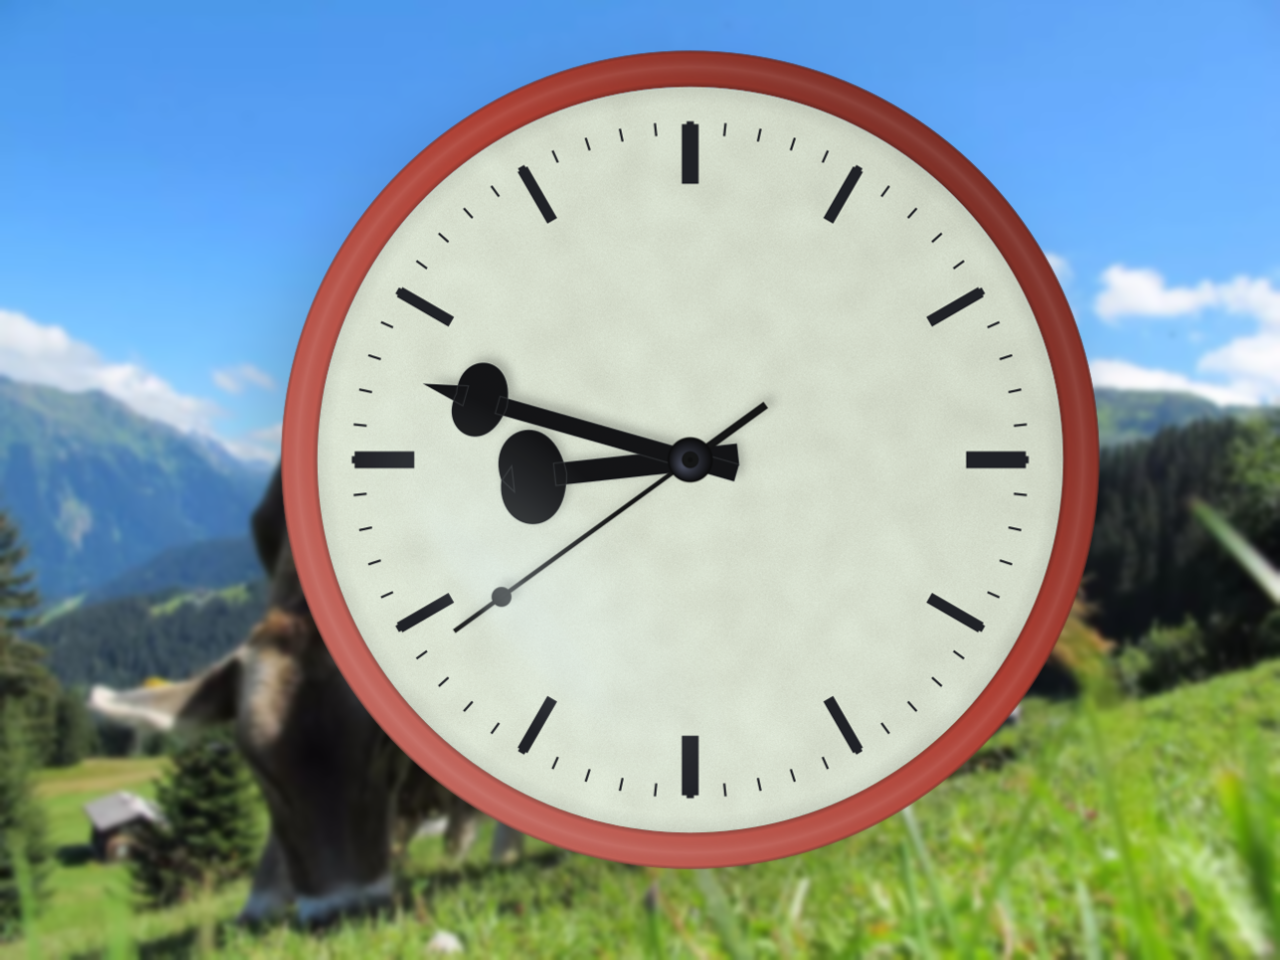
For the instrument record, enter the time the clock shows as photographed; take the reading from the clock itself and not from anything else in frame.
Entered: 8:47:39
